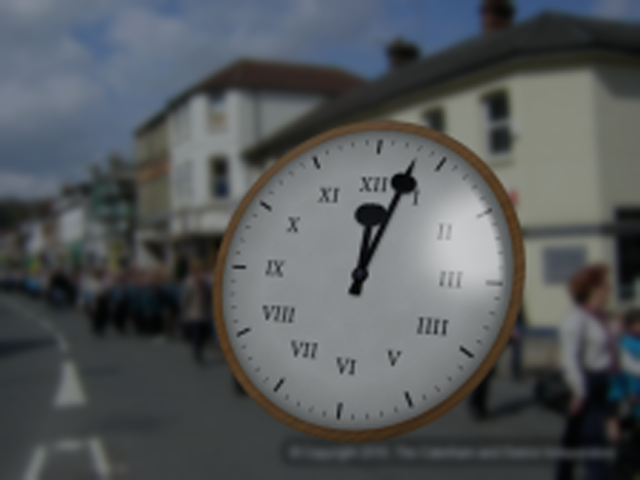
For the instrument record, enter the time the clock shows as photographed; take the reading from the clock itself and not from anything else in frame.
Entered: 12:03
